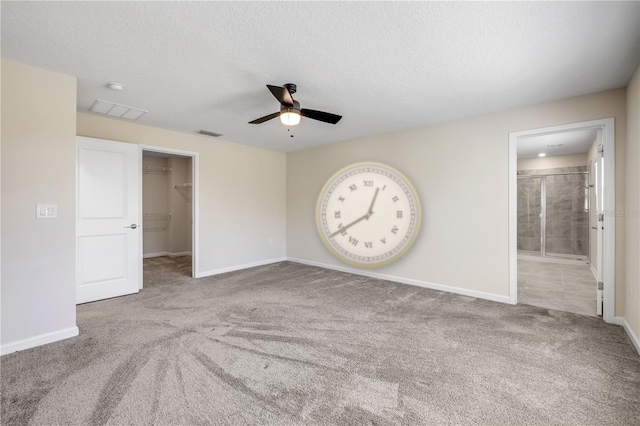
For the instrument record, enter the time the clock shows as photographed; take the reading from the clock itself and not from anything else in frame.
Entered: 12:40
